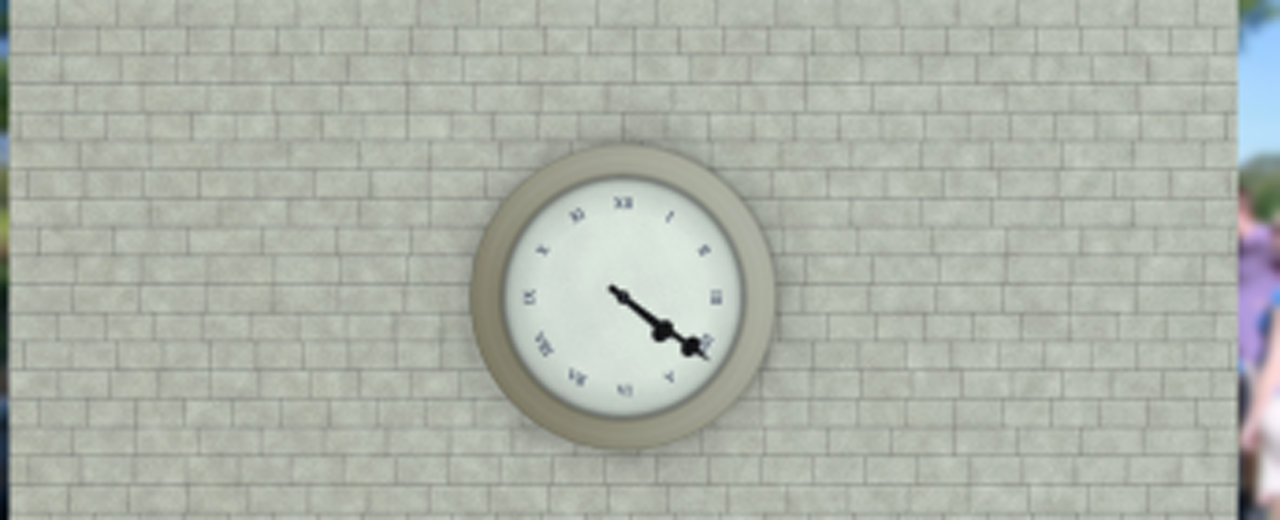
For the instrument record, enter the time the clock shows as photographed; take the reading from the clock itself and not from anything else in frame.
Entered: 4:21
